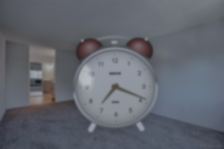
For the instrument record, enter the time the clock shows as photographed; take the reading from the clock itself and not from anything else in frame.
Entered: 7:19
